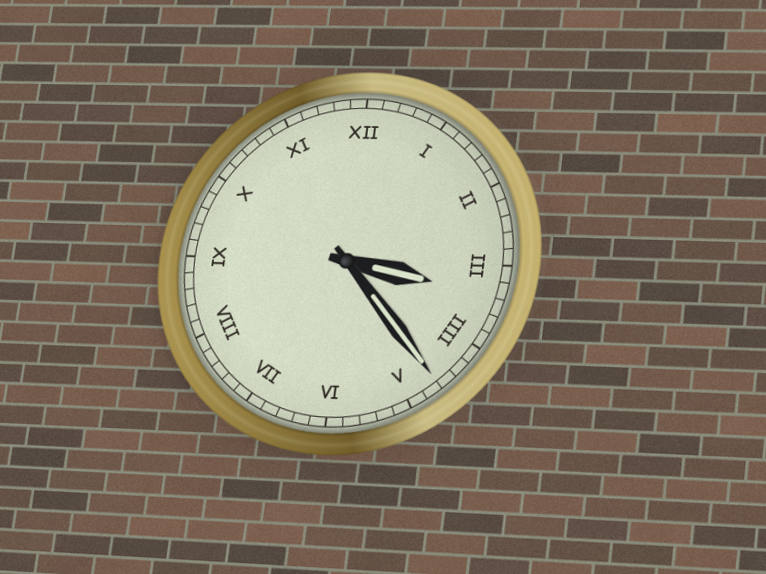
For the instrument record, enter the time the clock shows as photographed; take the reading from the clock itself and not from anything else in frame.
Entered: 3:23
